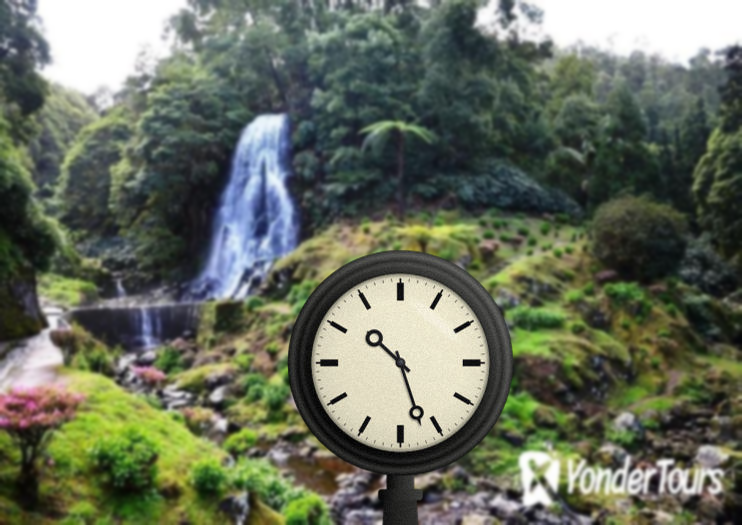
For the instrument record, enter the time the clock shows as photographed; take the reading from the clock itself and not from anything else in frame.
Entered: 10:27
